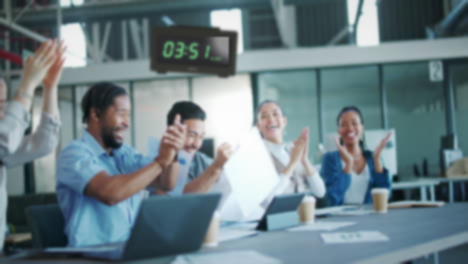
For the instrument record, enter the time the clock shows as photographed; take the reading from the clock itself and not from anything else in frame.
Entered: 3:51
